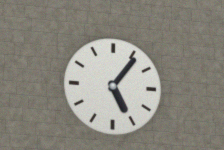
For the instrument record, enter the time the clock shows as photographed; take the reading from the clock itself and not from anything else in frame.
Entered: 5:06
